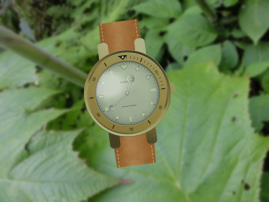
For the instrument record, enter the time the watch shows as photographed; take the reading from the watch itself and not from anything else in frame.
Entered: 12:39
